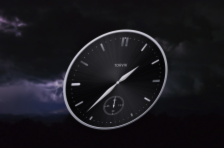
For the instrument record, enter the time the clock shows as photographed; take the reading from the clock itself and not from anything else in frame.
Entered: 1:37
